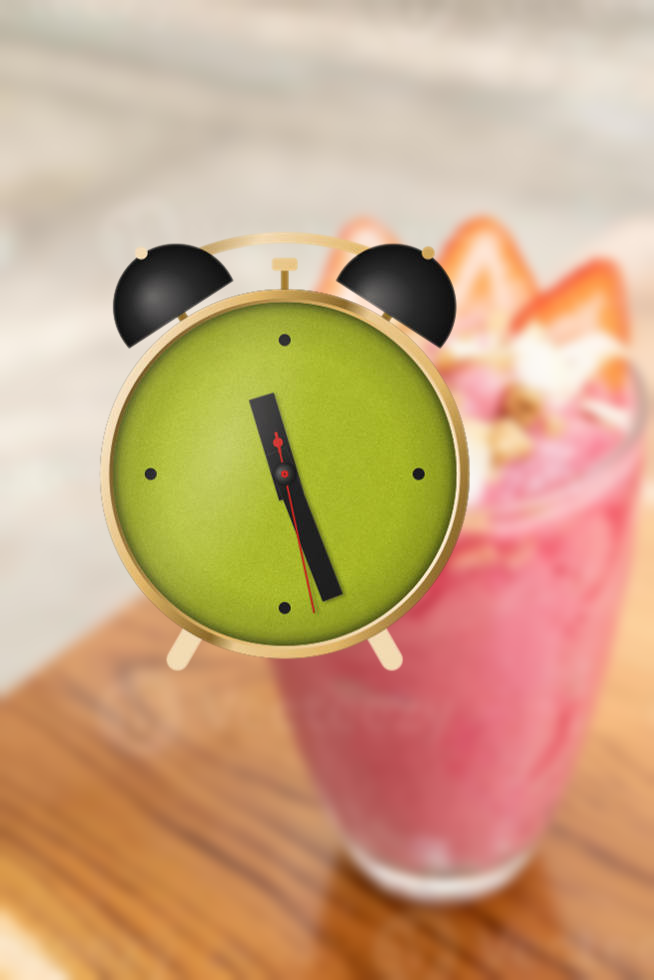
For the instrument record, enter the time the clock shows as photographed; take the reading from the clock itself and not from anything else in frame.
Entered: 11:26:28
